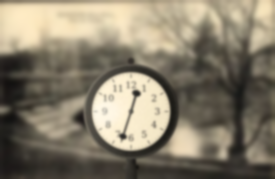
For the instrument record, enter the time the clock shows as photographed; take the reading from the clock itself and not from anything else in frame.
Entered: 12:33
